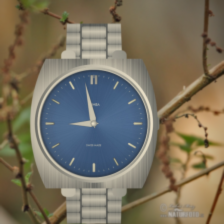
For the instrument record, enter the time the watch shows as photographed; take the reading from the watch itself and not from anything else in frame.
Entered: 8:58
